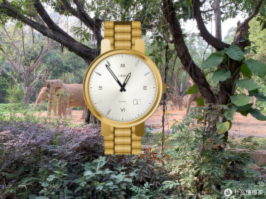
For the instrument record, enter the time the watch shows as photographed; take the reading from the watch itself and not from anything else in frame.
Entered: 12:54
